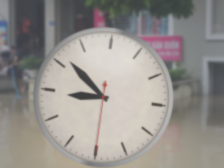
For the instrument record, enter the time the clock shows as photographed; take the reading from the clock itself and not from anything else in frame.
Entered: 8:51:30
